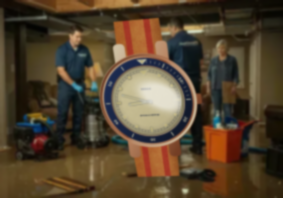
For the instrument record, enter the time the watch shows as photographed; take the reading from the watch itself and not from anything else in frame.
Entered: 8:48
